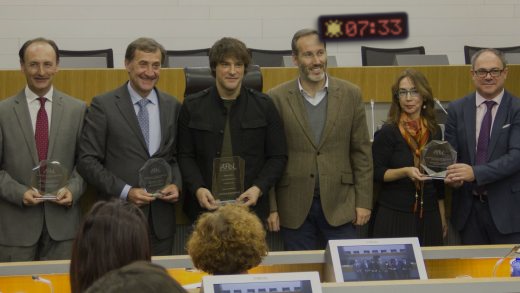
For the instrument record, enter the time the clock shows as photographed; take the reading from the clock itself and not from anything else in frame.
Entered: 7:33
